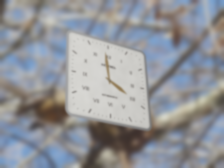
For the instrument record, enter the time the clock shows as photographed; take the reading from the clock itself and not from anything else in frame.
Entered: 3:59
